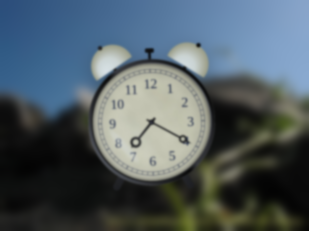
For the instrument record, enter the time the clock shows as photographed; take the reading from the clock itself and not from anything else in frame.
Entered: 7:20
